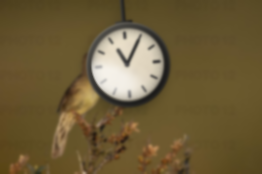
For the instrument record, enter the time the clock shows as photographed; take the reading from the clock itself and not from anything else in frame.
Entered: 11:05
